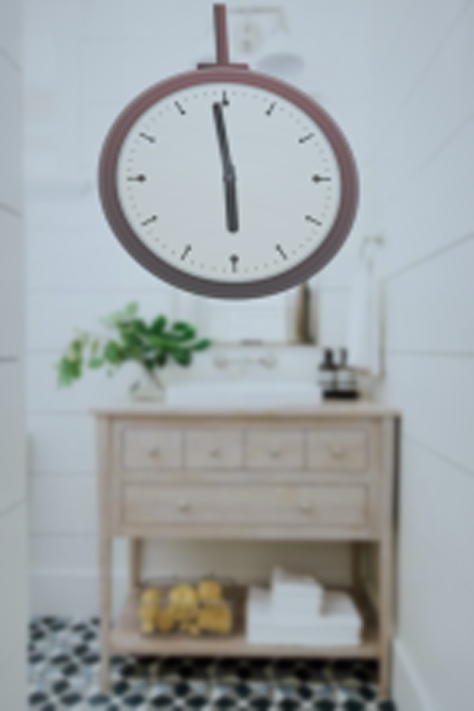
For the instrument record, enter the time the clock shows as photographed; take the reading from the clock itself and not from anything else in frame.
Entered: 5:59
